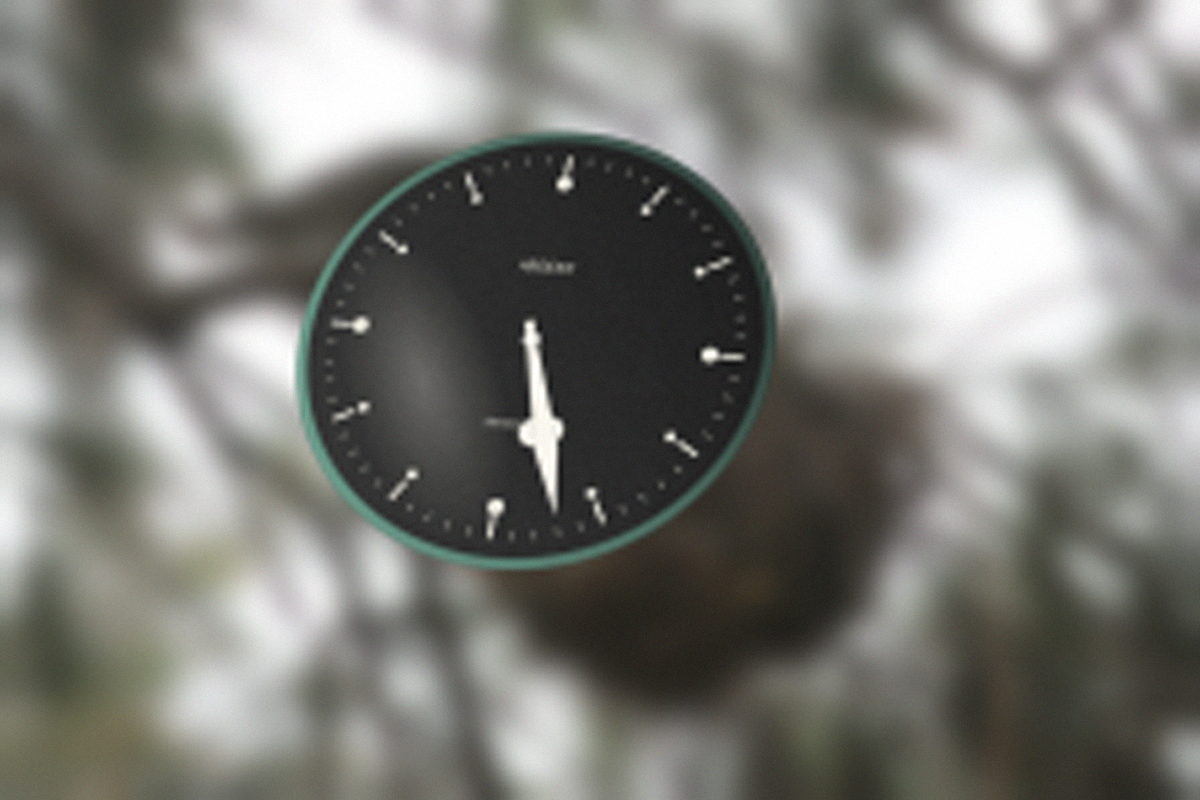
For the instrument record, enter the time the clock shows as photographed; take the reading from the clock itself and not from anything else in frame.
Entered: 5:27
